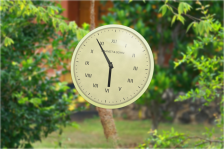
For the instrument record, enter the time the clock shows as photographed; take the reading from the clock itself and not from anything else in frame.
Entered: 5:54
